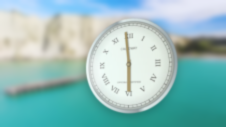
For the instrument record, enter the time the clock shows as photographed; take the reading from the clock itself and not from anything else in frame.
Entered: 5:59
